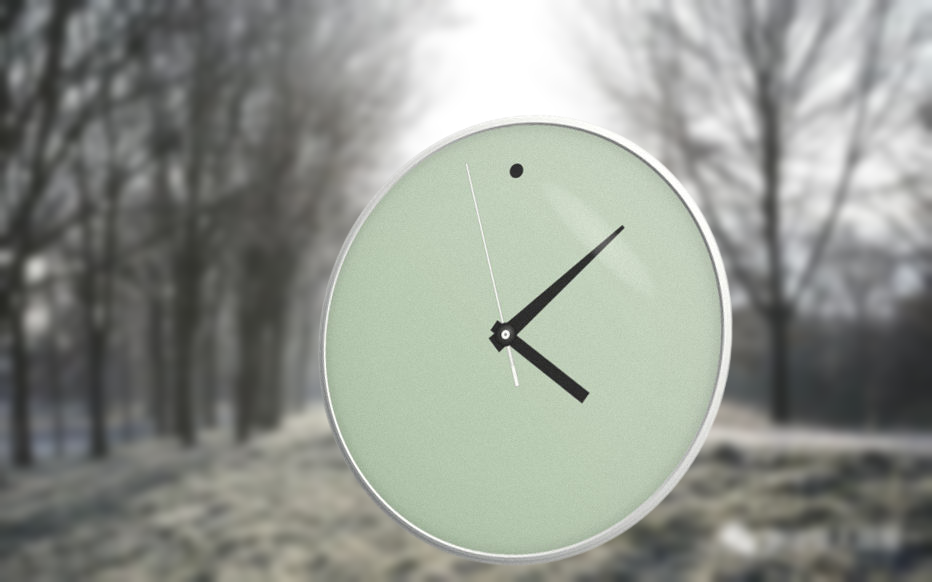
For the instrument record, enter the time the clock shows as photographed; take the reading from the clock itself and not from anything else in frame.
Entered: 4:07:57
